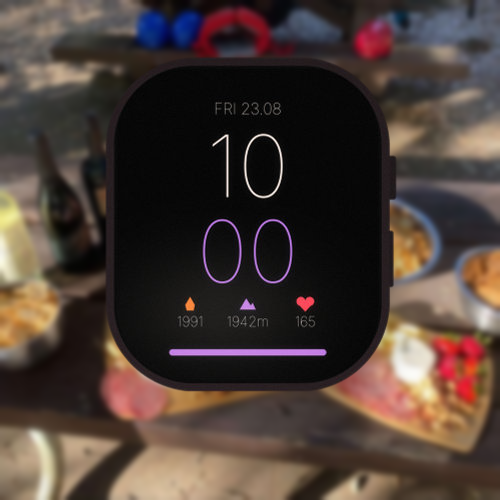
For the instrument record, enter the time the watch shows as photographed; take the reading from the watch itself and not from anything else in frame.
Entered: 10:00
